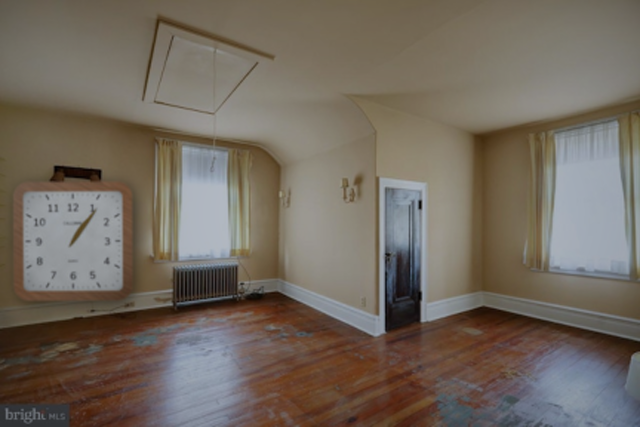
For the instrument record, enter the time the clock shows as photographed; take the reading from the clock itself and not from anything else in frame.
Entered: 1:06
